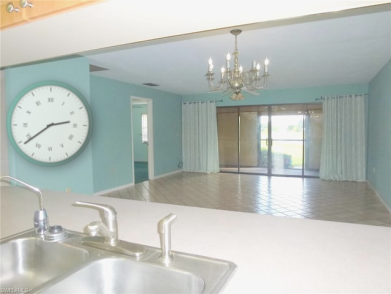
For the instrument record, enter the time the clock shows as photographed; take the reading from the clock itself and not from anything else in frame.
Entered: 2:39
